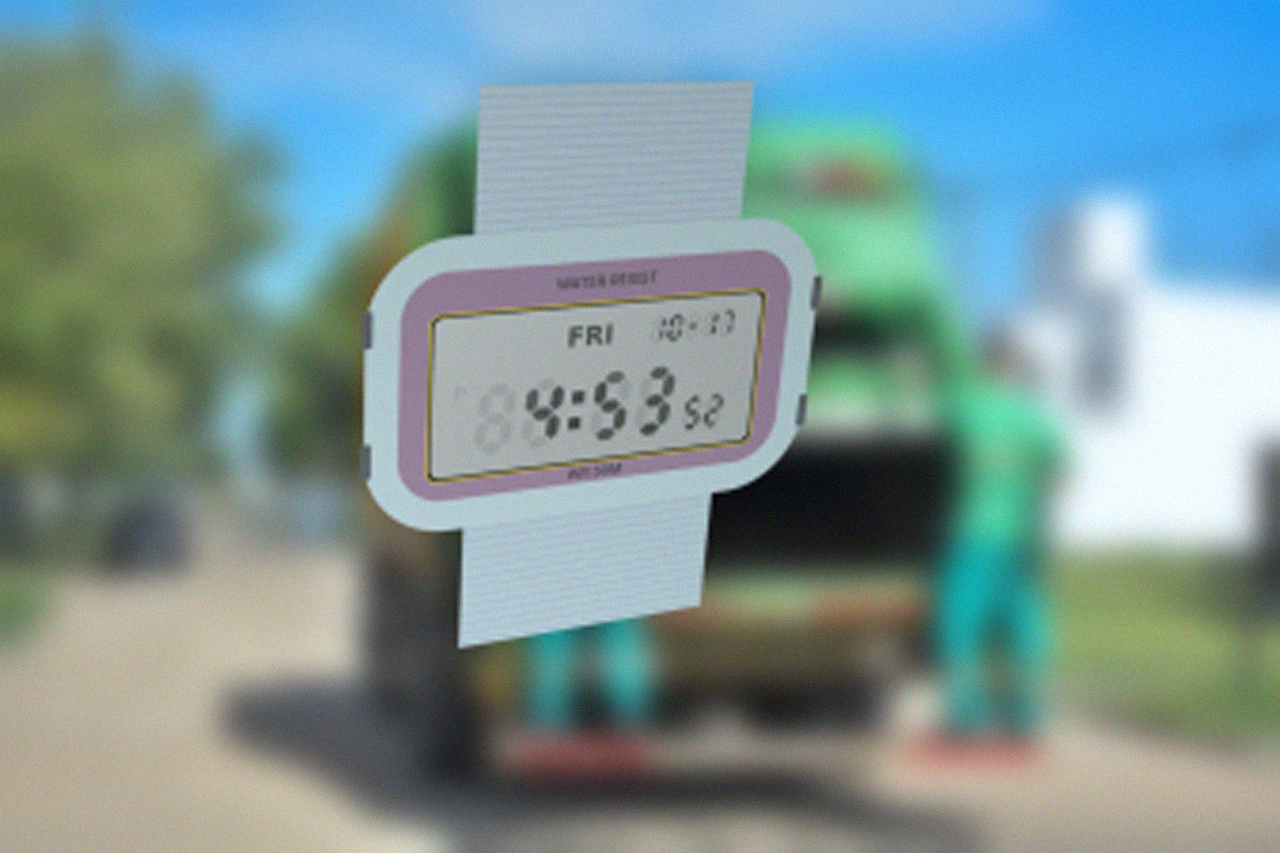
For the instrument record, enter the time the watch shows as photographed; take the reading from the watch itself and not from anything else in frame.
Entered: 4:53:52
